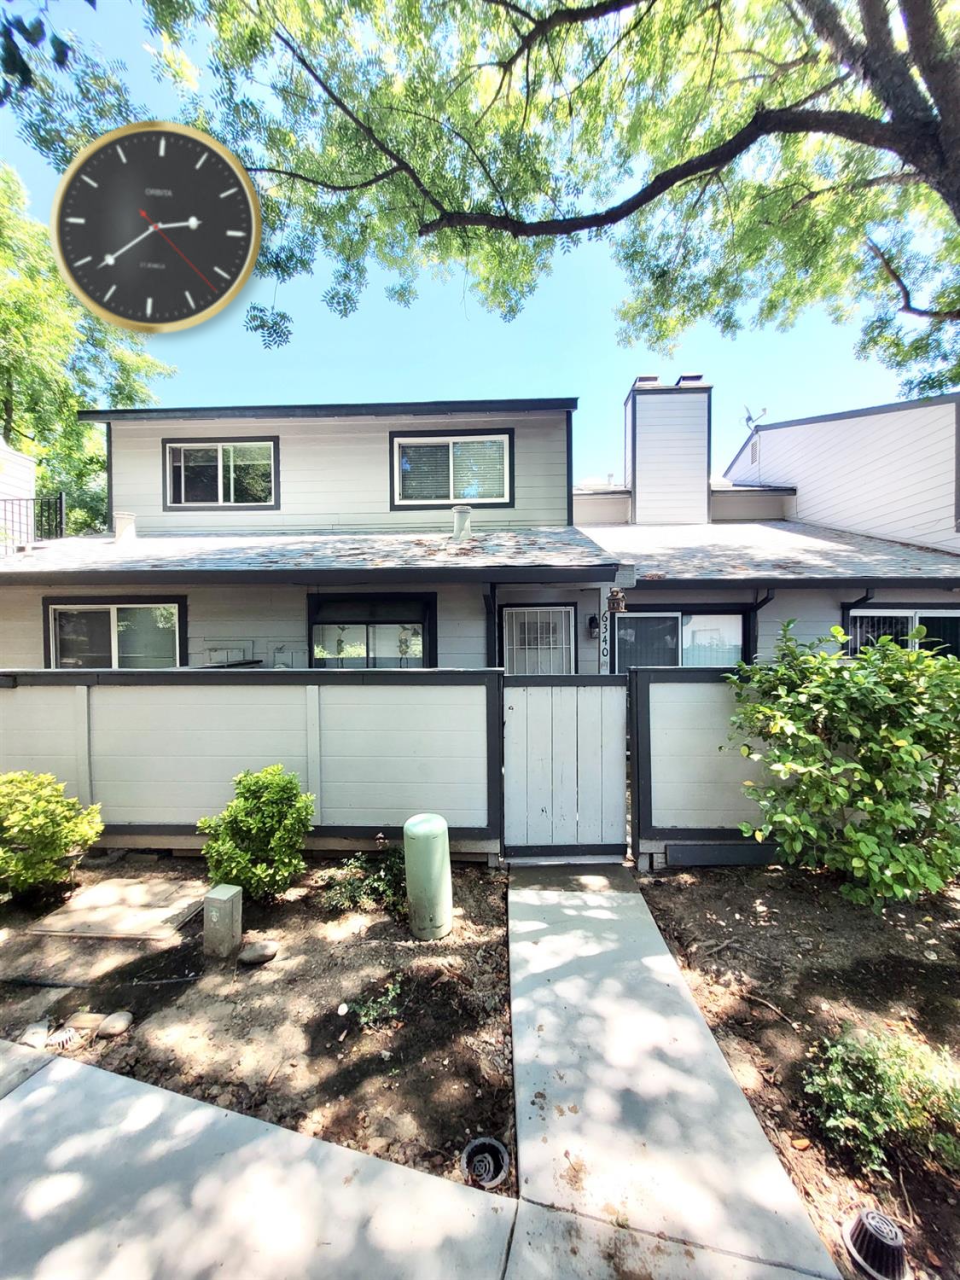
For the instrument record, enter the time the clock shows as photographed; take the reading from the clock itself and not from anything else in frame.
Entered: 2:38:22
